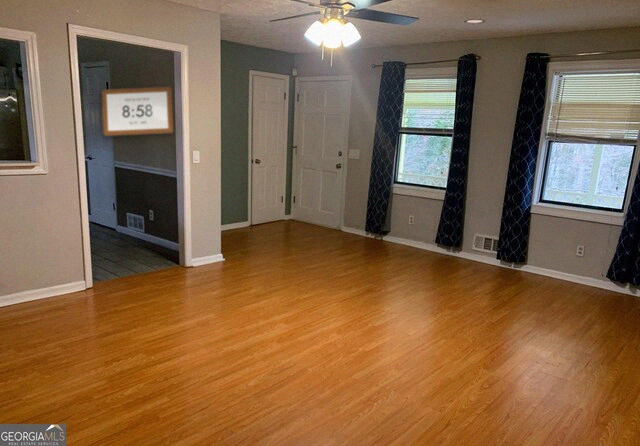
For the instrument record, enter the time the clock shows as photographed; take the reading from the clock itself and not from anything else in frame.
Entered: 8:58
